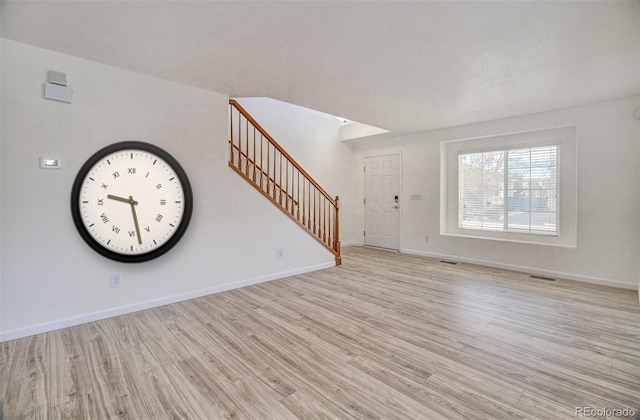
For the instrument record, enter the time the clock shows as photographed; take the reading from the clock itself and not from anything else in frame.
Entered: 9:28
